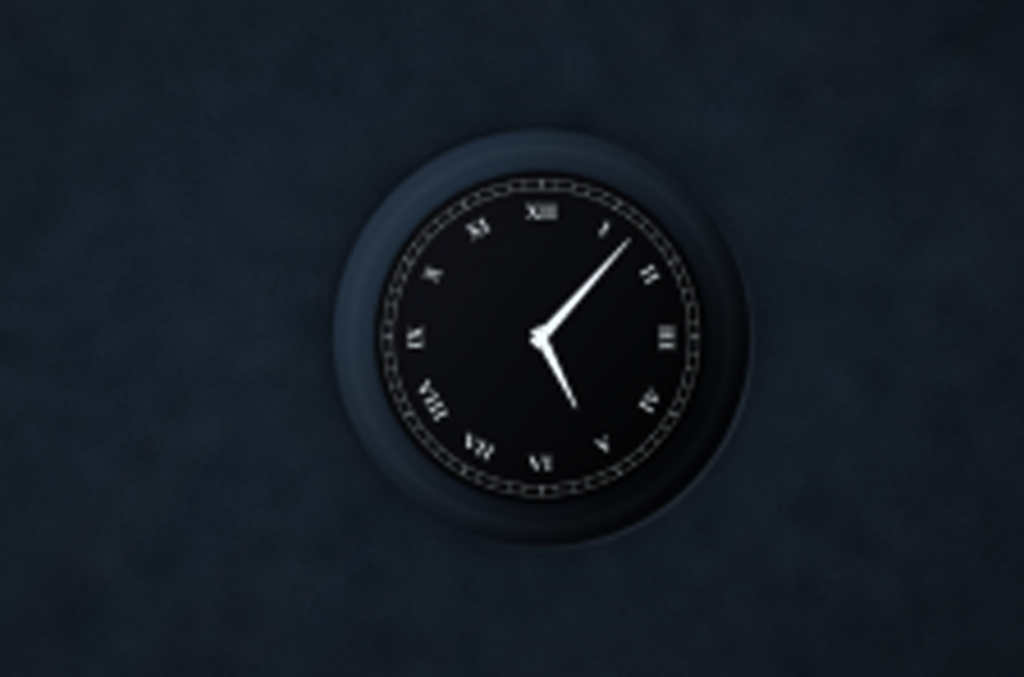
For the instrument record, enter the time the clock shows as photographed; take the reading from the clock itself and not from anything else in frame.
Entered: 5:07
